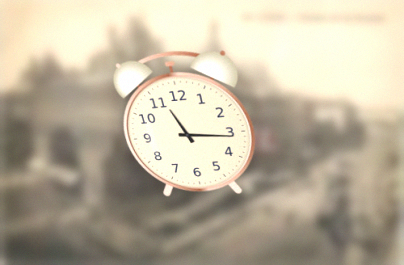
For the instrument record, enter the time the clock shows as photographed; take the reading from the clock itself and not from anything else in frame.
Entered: 11:16
